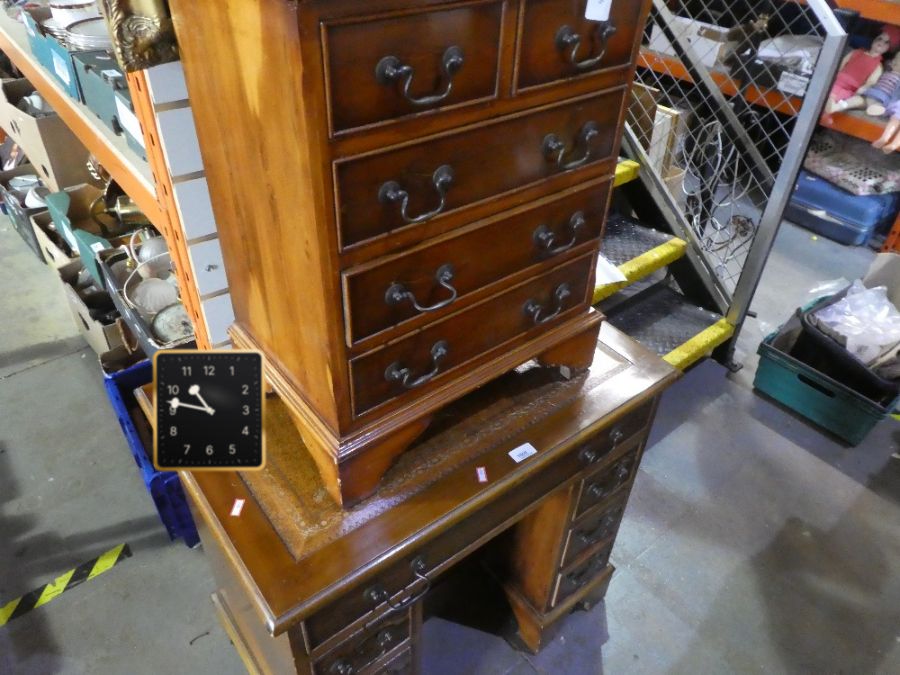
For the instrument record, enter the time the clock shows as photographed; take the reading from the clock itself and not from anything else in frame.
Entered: 10:47
